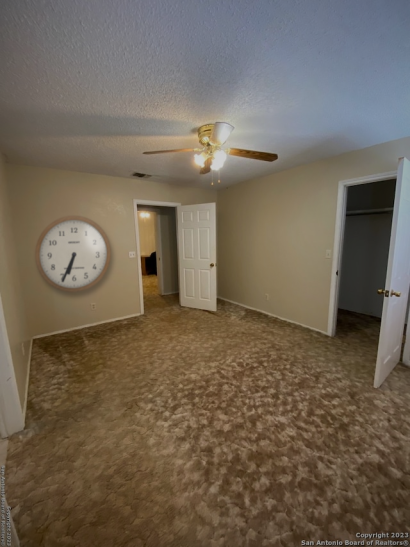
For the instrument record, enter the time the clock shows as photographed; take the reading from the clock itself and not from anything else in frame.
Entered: 6:34
